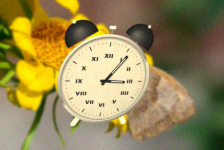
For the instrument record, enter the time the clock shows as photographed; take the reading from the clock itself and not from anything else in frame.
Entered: 3:06
